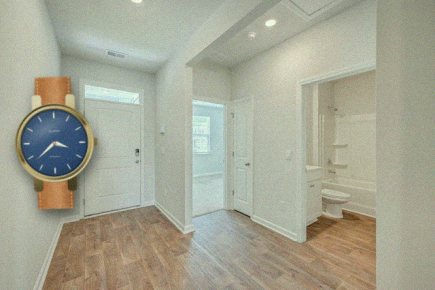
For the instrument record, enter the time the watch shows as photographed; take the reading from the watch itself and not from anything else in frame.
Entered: 3:38
